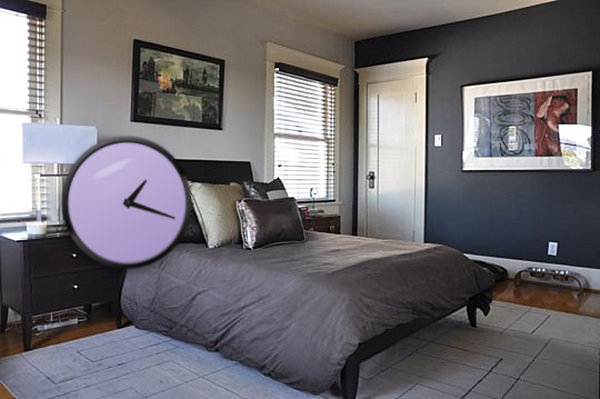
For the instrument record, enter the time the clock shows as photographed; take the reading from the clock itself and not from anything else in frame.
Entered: 1:18
